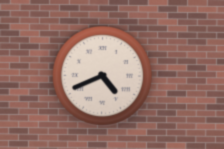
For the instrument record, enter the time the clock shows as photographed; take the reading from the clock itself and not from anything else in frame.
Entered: 4:41
